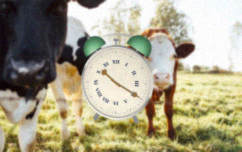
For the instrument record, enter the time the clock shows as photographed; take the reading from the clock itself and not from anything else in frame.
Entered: 10:20
